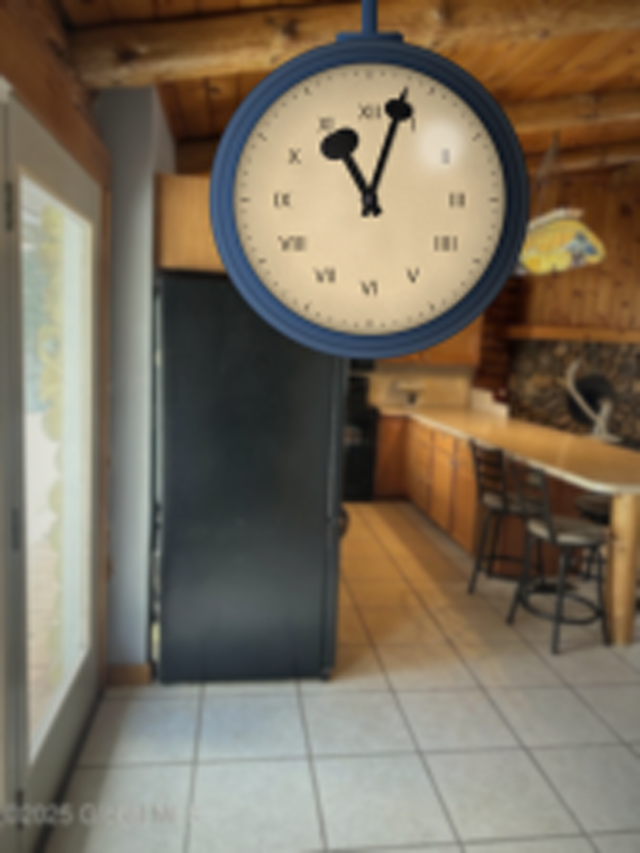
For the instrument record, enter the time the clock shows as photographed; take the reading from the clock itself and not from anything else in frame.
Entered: 11:03
